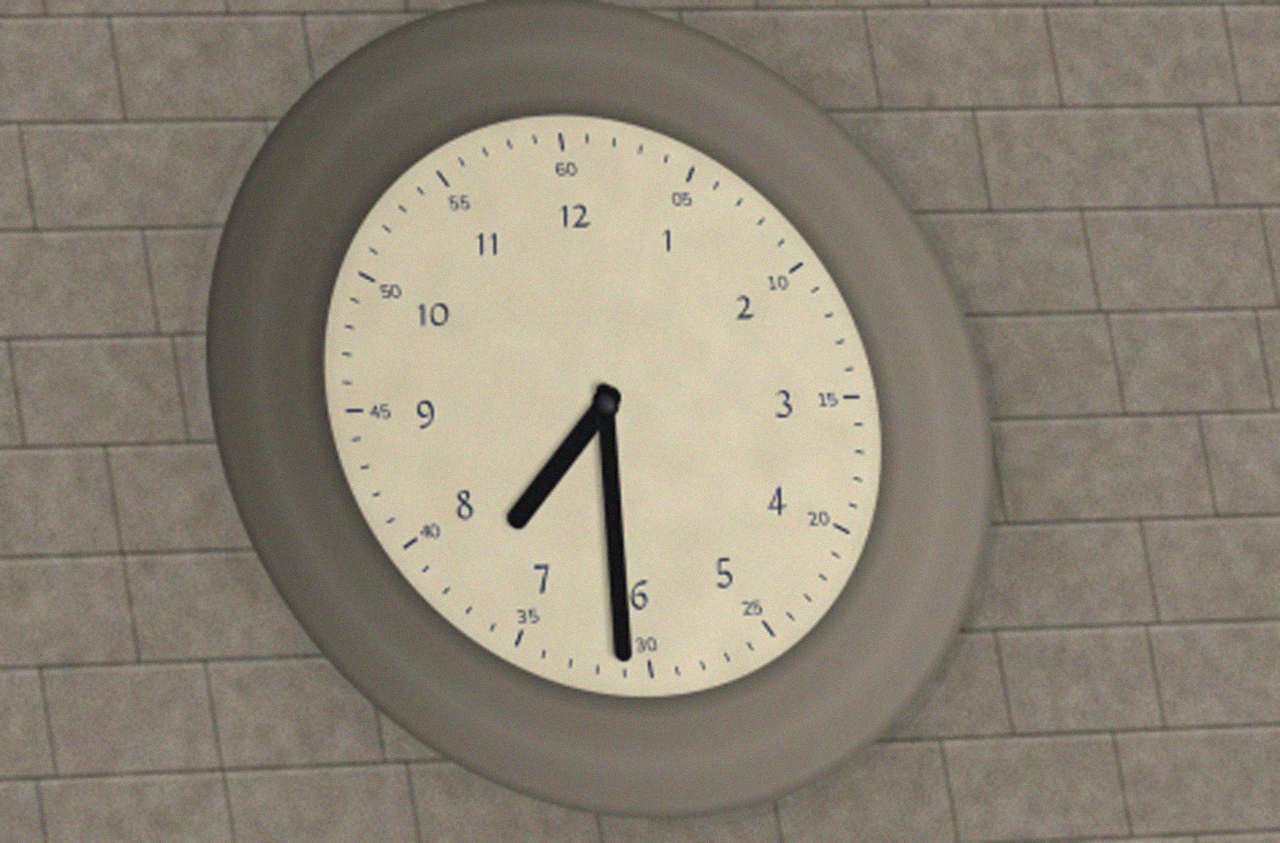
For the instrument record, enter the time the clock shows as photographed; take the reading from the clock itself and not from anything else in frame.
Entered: 7:31
